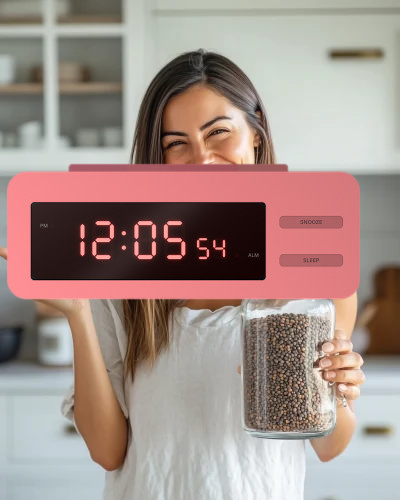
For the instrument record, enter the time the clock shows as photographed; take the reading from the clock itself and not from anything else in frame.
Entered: 12:05:54
